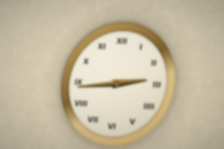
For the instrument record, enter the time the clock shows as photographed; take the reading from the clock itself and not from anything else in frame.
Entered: 2:44
